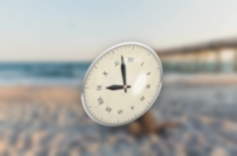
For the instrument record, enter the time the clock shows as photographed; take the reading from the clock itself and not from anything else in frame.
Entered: 8:57
